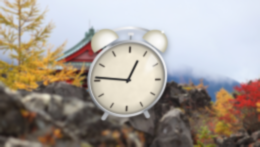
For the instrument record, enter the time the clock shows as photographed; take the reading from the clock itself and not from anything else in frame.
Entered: 12:46
